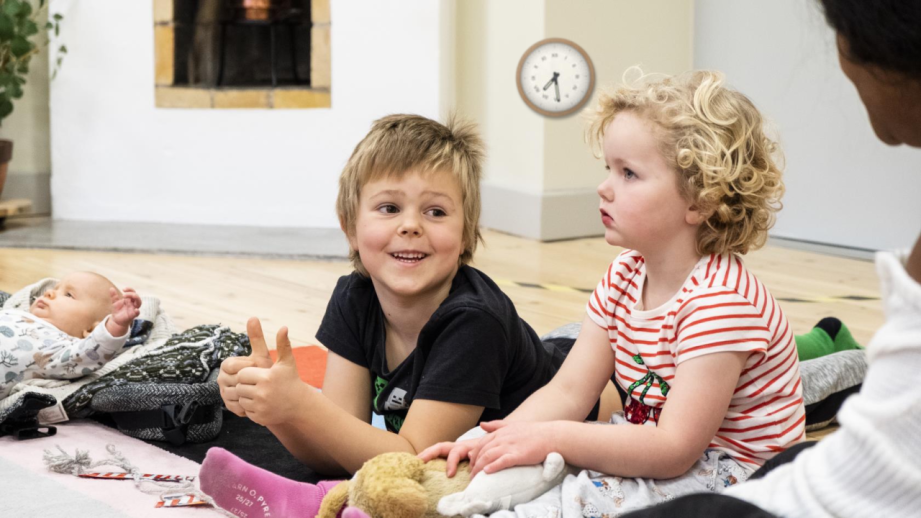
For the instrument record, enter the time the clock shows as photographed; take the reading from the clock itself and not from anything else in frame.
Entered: 7:29
